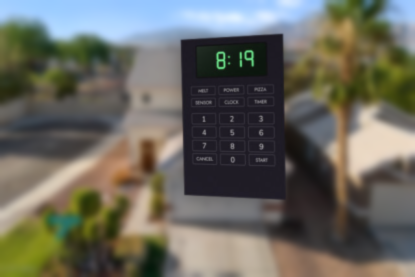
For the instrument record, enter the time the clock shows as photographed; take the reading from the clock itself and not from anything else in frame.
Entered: 8:19
